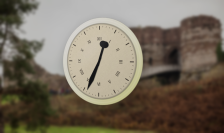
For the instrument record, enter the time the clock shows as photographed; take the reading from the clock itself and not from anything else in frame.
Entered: 12:34
